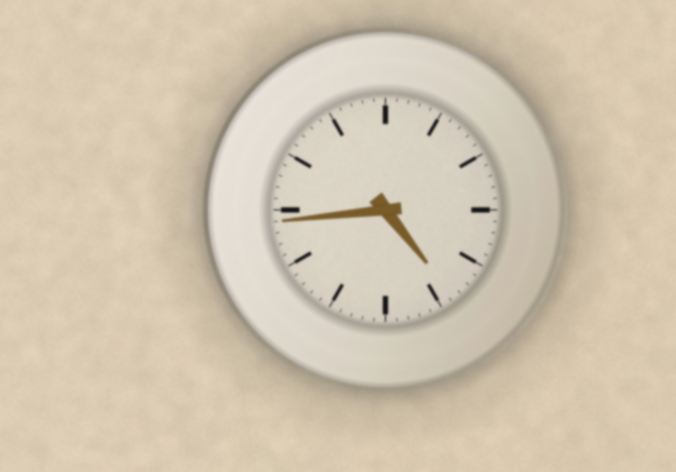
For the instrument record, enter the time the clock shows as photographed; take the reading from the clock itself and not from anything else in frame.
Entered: 4:44
